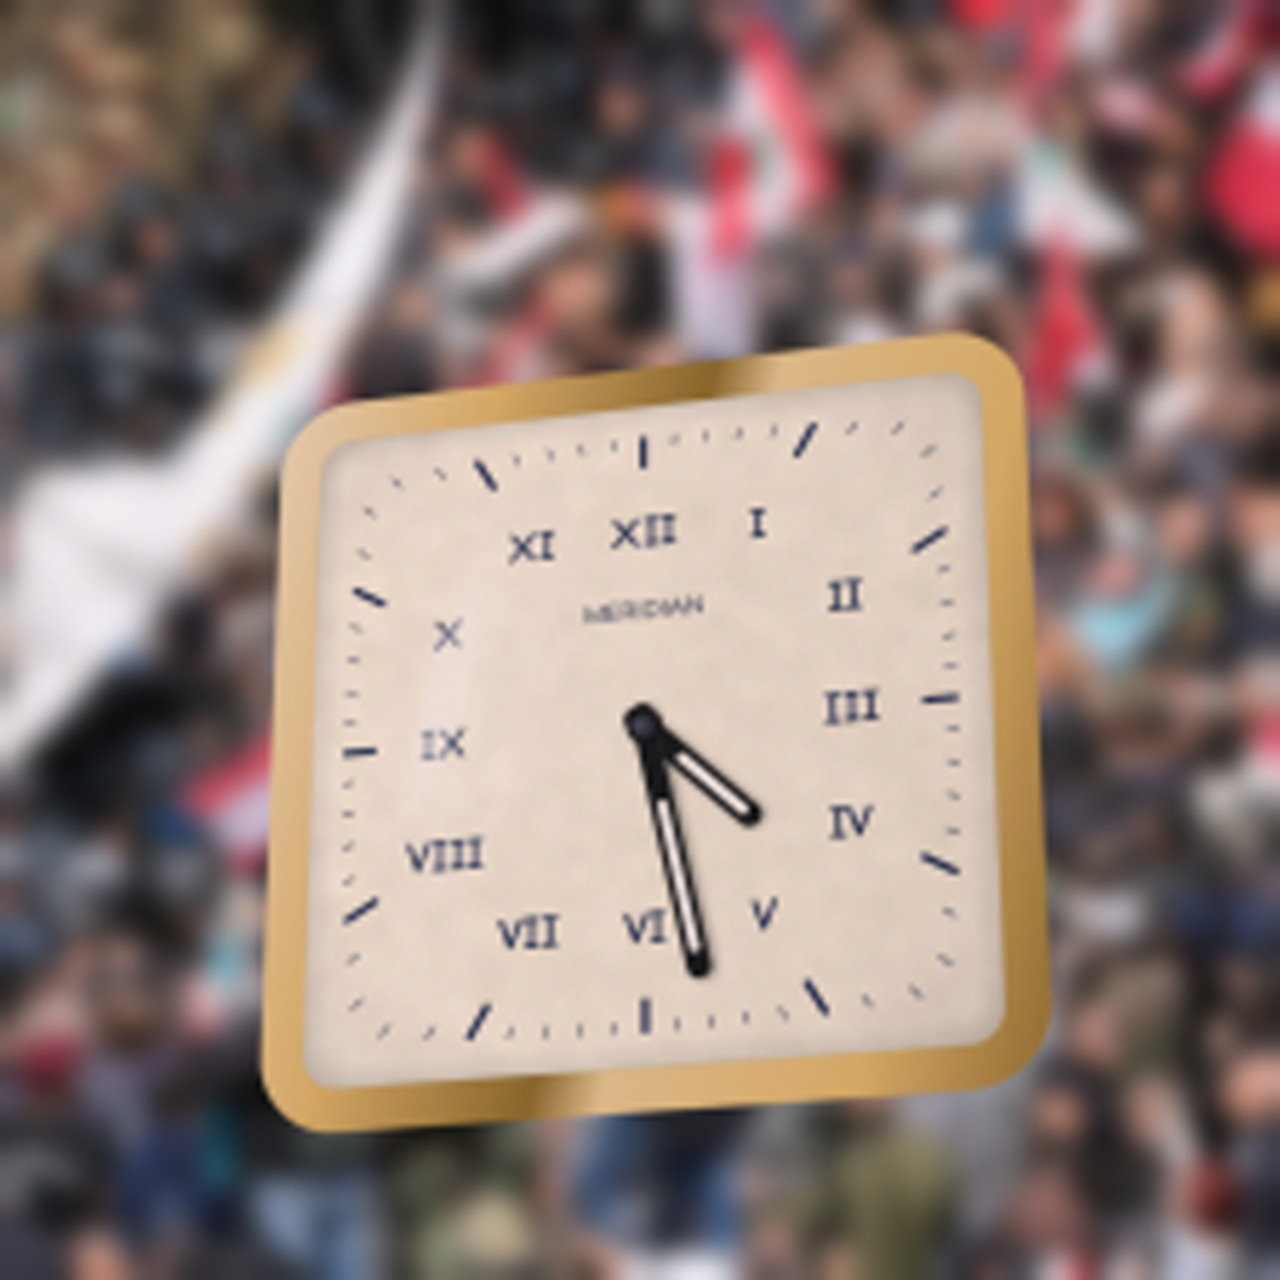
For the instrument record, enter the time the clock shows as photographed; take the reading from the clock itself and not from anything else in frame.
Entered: 4:28
